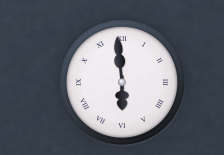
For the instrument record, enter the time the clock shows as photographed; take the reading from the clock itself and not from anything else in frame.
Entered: 5:59
